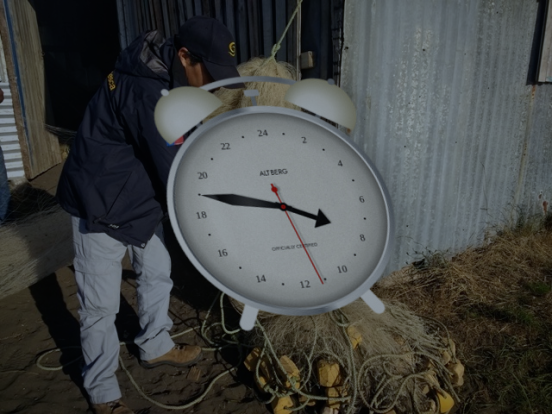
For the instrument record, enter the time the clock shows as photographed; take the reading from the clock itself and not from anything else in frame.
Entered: 7:47:28
